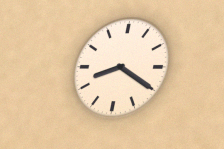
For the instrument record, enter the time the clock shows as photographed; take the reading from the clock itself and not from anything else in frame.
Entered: 8:20
